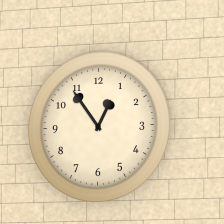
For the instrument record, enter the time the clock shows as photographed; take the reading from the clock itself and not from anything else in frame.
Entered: 12:54
